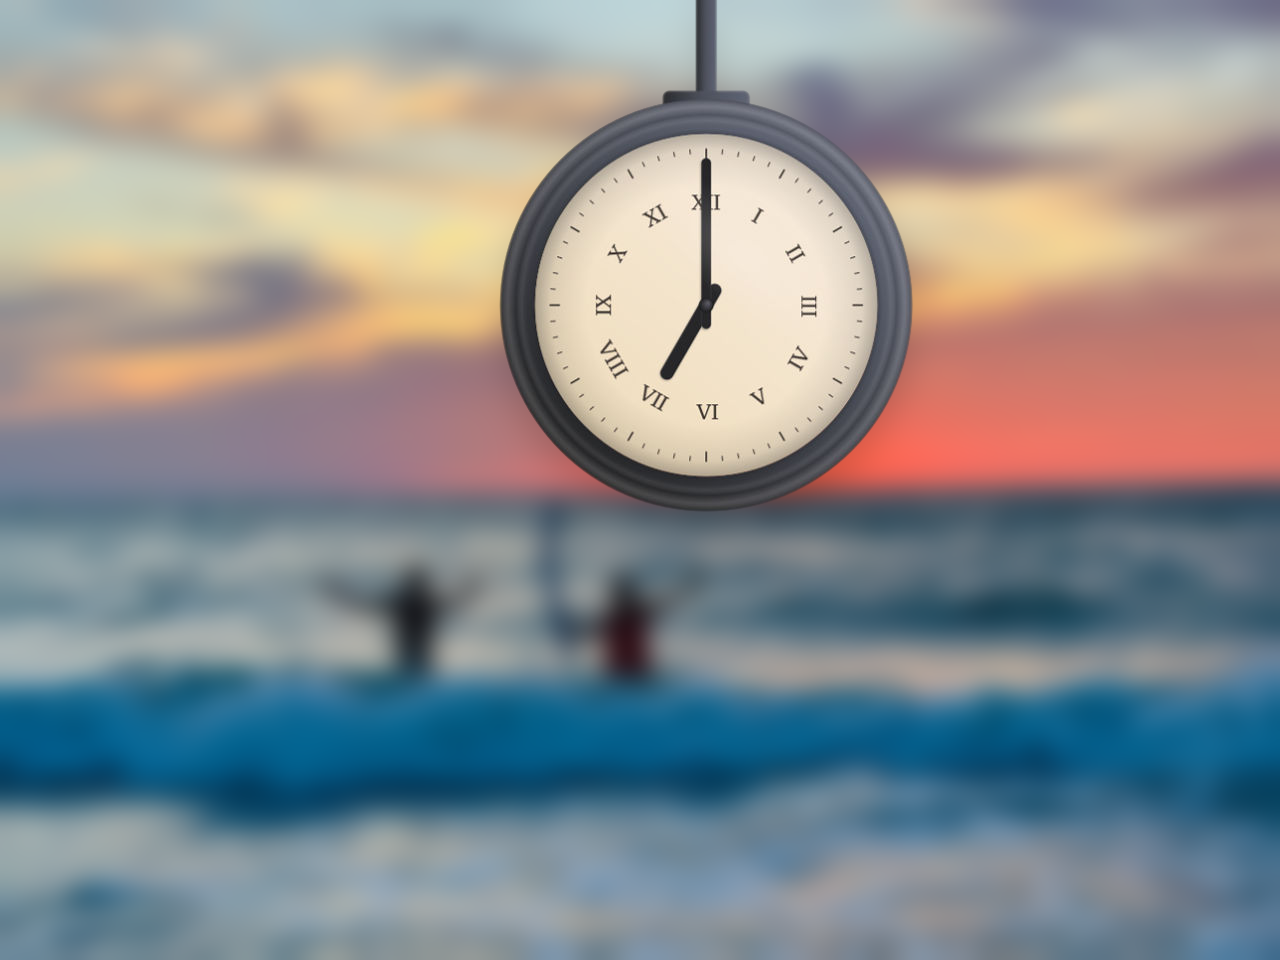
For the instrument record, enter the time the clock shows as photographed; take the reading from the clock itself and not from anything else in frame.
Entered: 7:00
